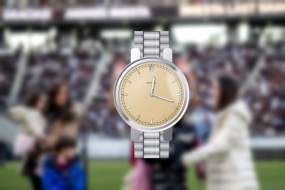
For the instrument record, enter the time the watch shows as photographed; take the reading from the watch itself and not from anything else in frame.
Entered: 12:18
